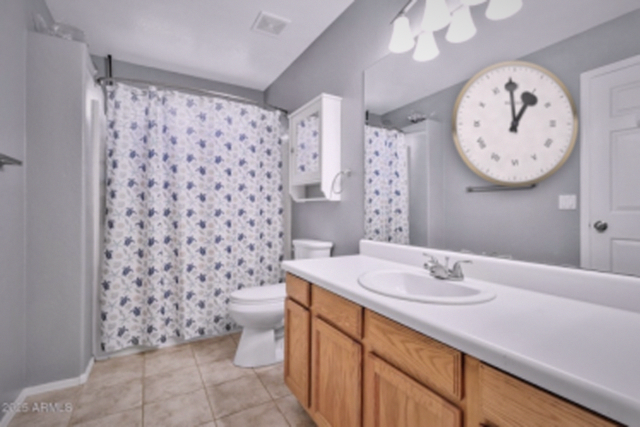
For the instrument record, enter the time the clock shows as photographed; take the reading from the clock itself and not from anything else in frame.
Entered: 12:59
